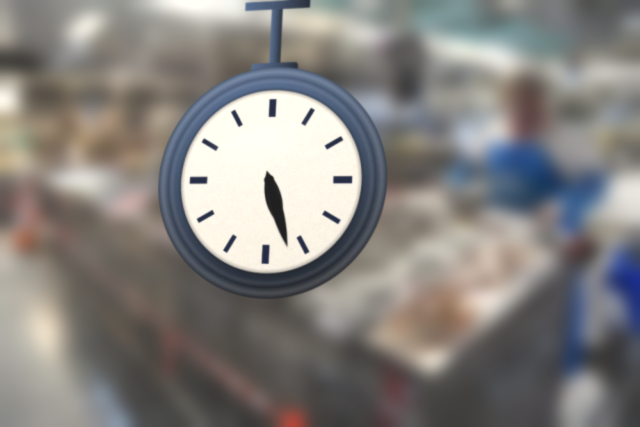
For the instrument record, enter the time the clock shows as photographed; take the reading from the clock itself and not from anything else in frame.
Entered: 5:27
